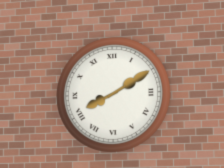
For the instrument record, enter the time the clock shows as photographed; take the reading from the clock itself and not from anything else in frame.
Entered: 8:10
